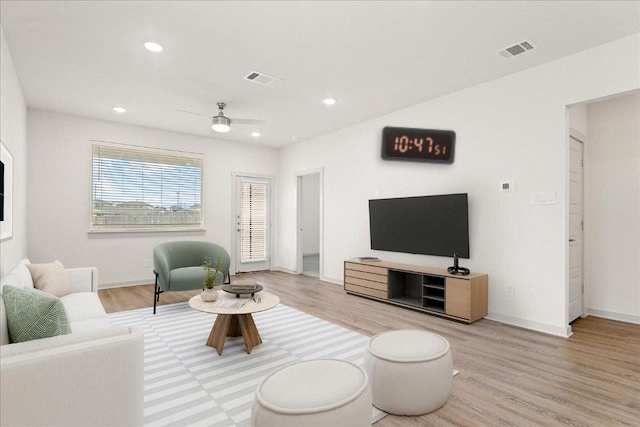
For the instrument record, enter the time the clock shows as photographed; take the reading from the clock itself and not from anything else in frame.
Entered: 10:47
